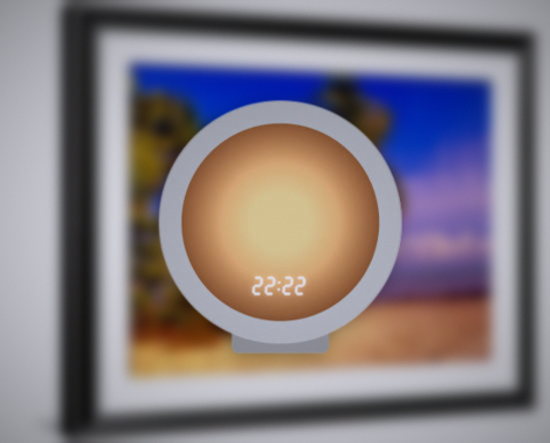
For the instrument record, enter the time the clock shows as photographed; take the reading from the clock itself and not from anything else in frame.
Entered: 22:22
